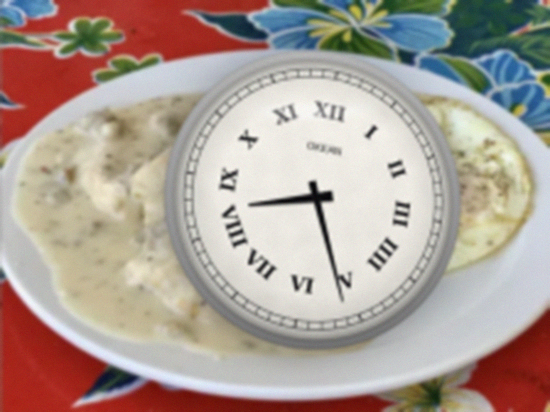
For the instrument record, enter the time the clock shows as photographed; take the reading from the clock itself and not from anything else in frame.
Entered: 8:26
